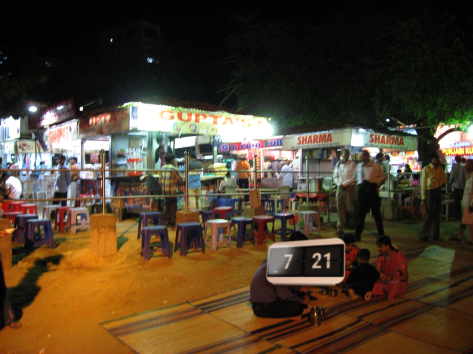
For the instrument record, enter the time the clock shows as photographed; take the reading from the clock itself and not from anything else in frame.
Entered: 7:21
